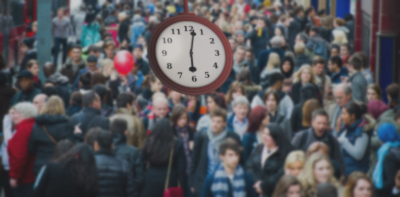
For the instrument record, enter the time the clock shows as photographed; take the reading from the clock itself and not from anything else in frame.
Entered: 6:02
